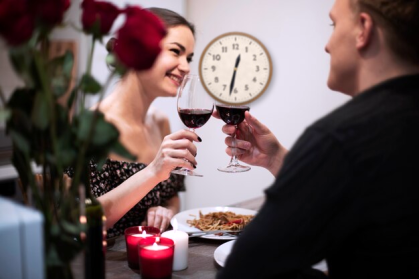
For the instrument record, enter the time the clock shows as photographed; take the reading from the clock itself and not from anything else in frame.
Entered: 12:32
